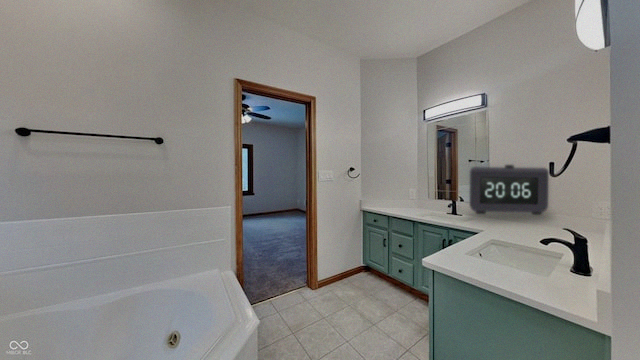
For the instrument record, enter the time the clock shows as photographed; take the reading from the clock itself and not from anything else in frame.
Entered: 20:06
